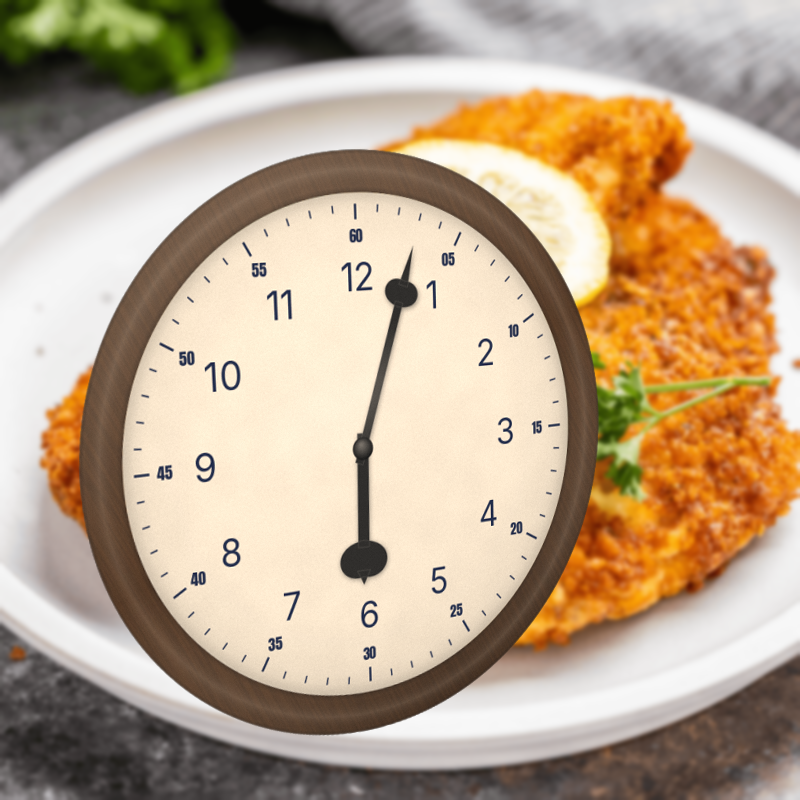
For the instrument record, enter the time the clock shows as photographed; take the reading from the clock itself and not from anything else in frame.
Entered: 6:03
